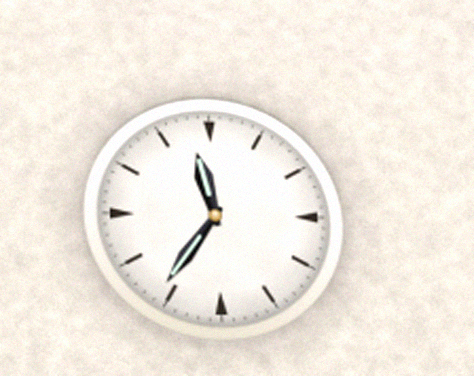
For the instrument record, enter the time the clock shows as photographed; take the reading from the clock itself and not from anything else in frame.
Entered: 11:36
